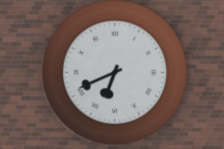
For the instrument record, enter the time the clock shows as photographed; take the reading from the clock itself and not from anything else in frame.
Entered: 6:41
